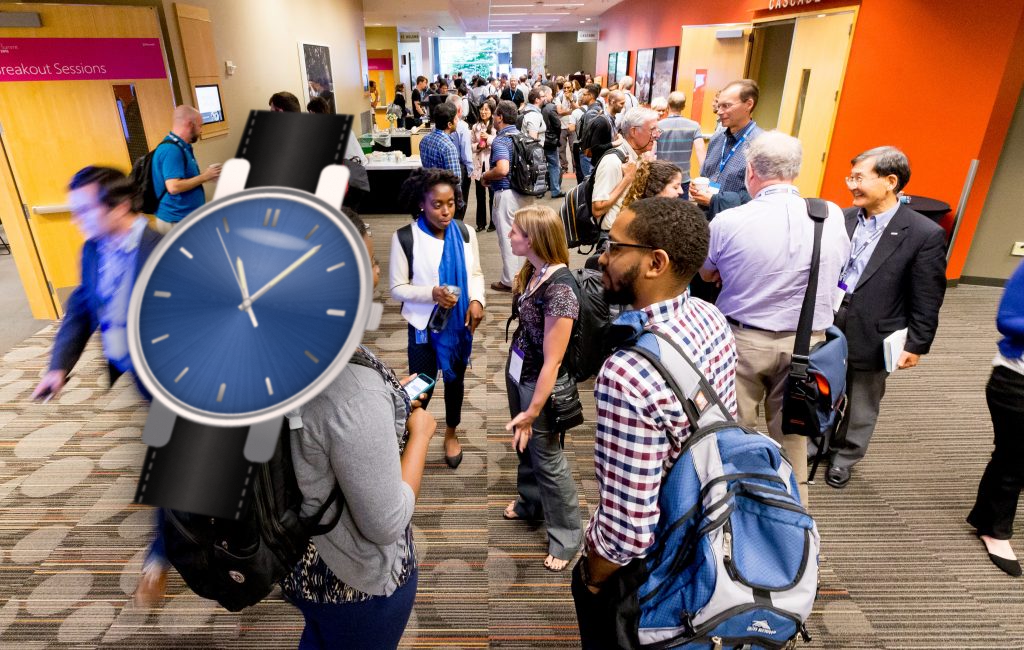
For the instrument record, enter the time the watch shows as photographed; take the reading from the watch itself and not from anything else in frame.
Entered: 11:06:54
